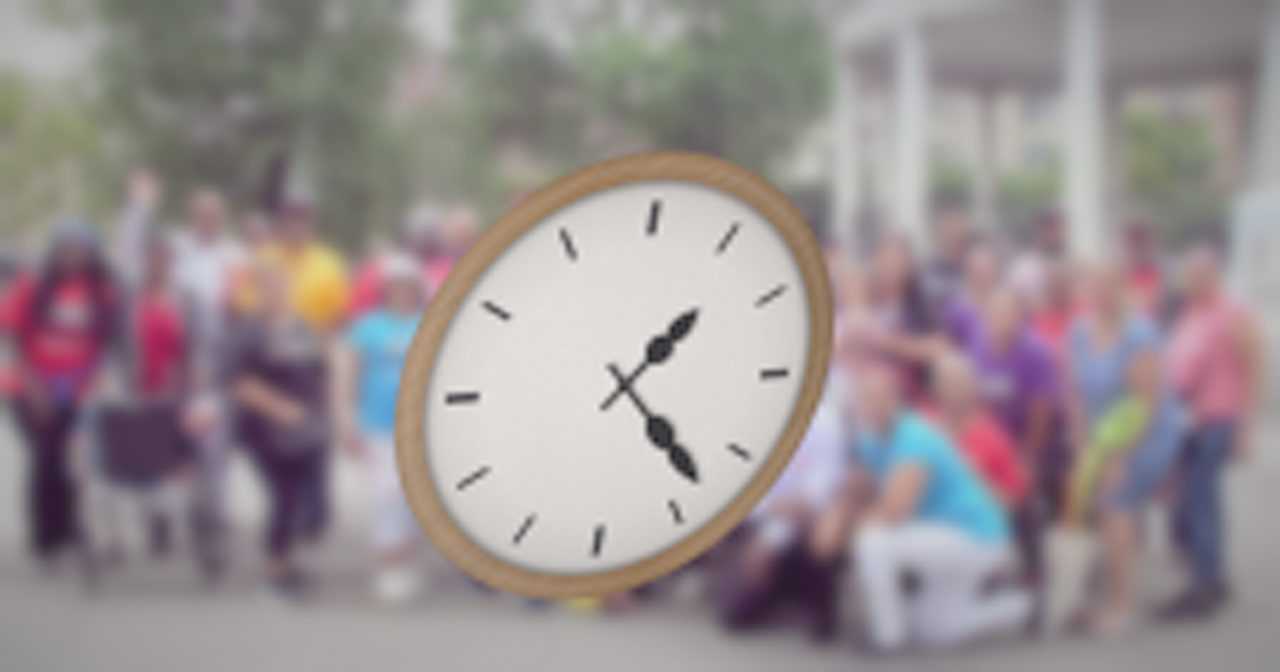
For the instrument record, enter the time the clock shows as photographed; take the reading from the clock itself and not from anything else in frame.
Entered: 1:23
